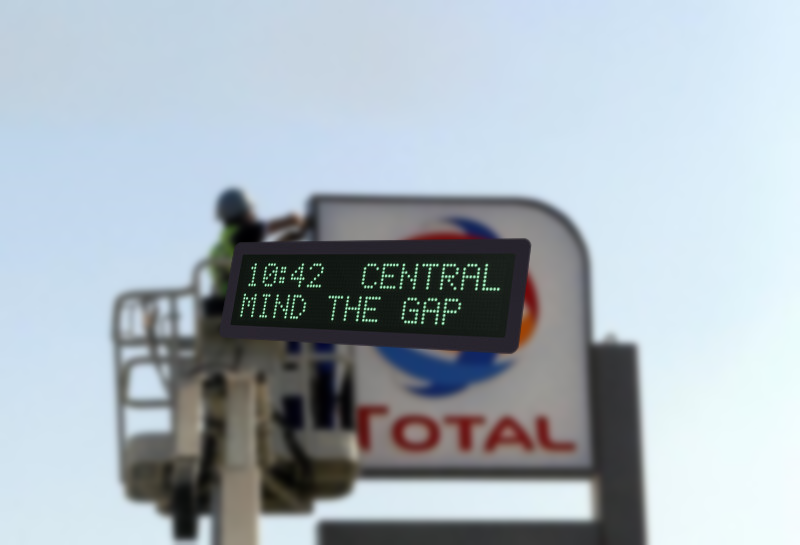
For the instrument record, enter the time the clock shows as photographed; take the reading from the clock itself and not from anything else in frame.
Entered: 10:42
